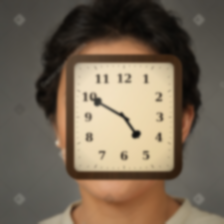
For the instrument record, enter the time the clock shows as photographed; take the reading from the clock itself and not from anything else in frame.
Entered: 4:50
